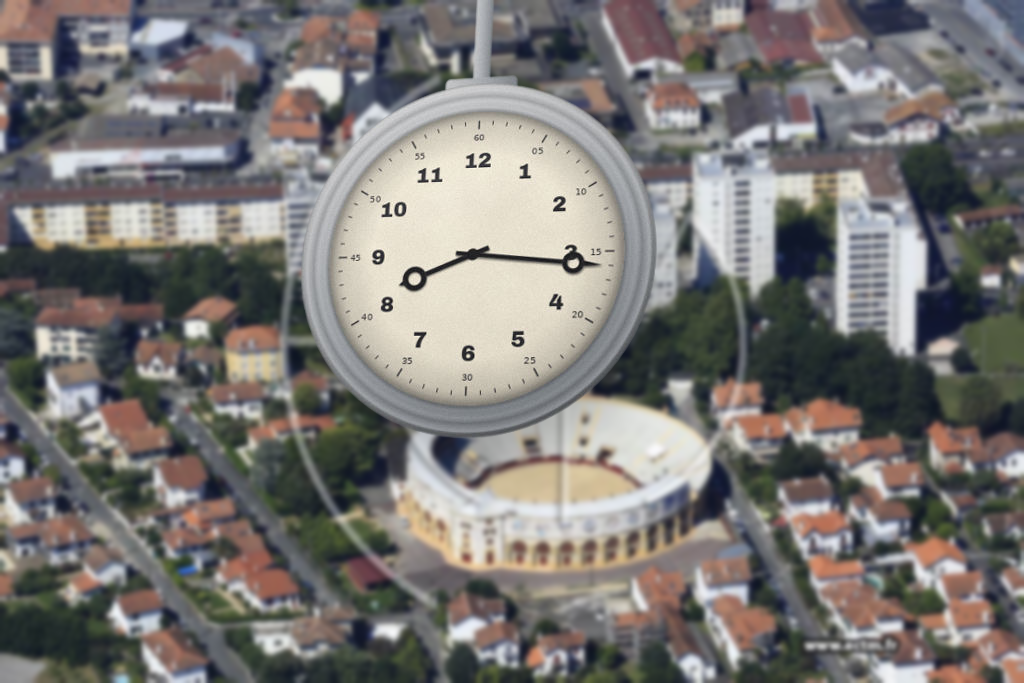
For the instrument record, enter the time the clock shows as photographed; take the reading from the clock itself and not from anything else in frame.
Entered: 8:16
